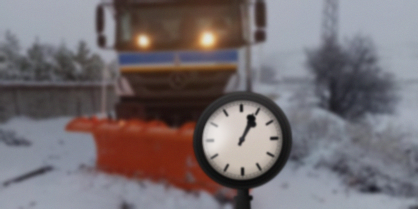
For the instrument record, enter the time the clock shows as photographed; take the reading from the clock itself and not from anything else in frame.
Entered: 1:04
